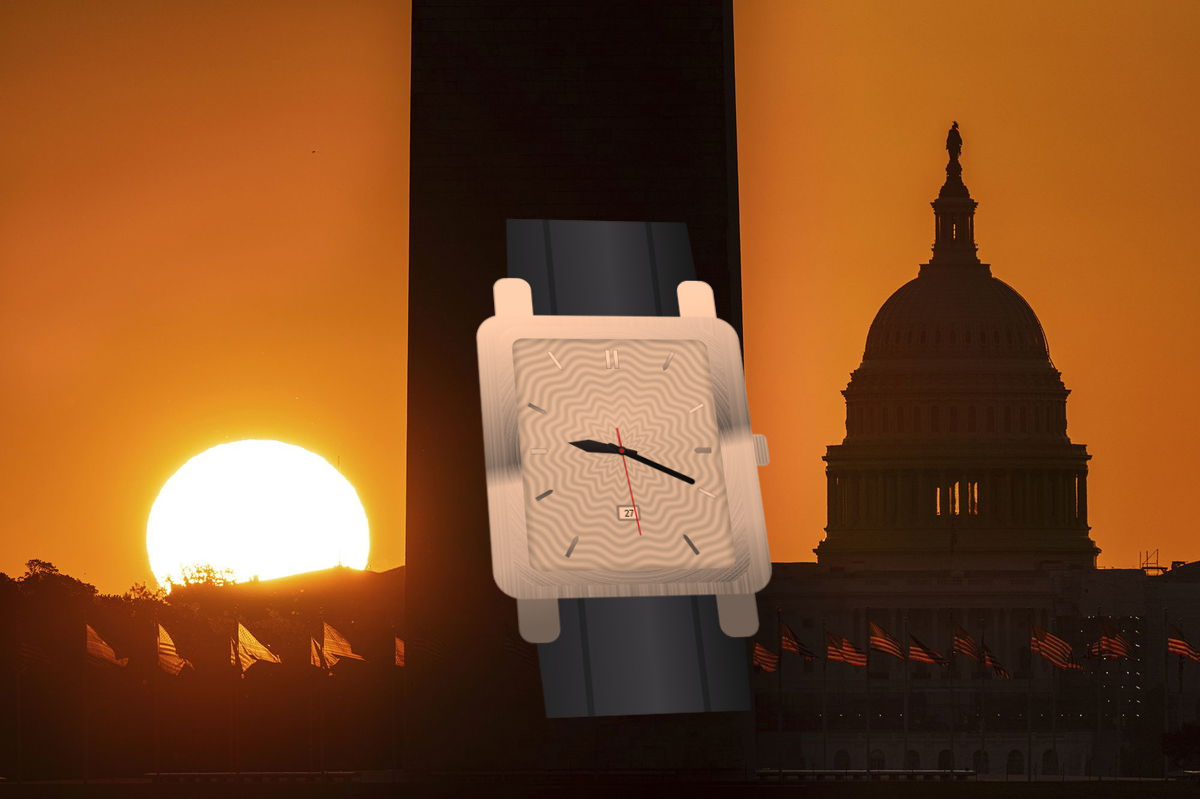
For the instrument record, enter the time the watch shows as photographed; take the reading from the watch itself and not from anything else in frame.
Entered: 9:19:29
